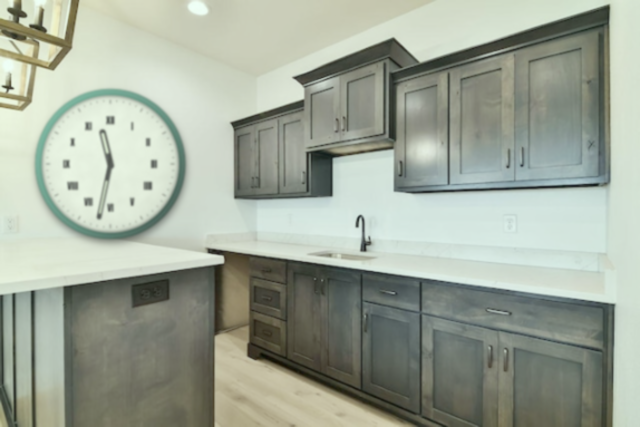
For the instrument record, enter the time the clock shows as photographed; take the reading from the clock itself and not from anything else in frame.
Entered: 11:32
